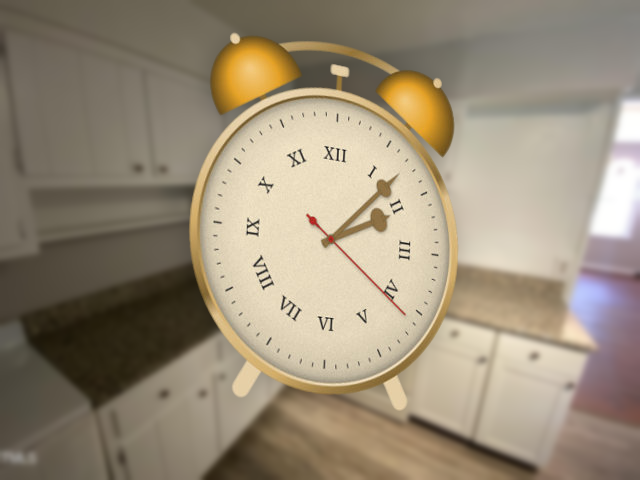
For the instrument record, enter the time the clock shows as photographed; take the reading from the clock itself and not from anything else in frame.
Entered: 2:07:21
